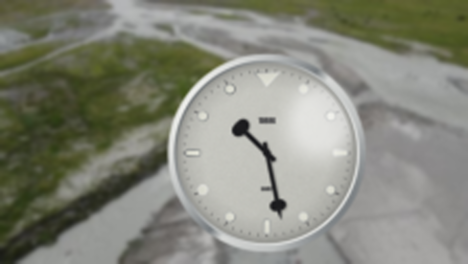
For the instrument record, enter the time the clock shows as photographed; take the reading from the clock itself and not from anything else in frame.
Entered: 10:28
